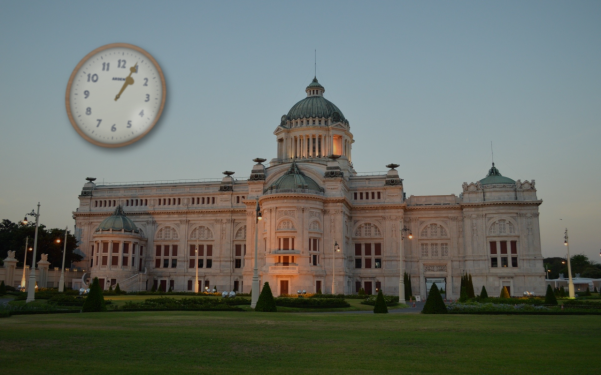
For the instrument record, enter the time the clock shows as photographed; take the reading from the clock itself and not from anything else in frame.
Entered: 1:04
